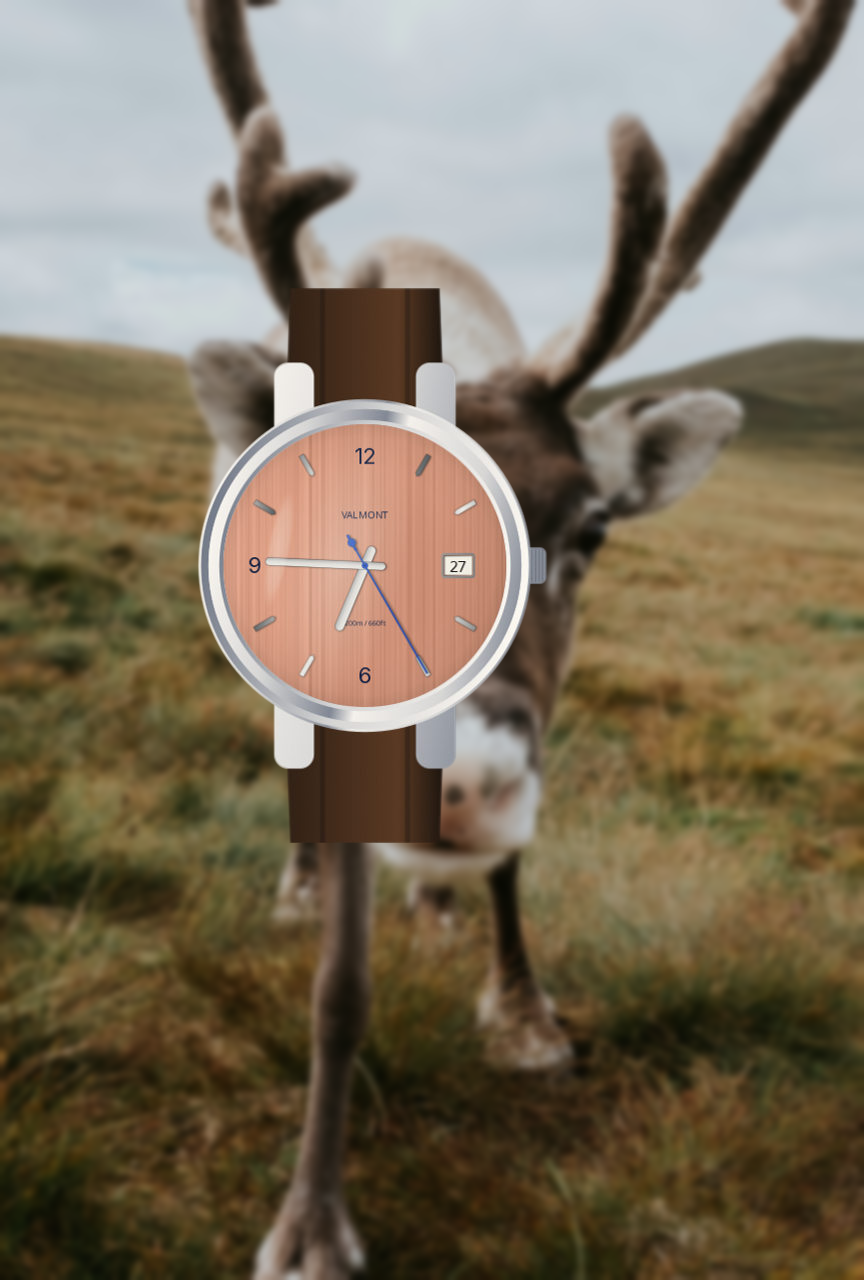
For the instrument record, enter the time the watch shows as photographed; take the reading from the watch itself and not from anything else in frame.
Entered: 6:45:25
